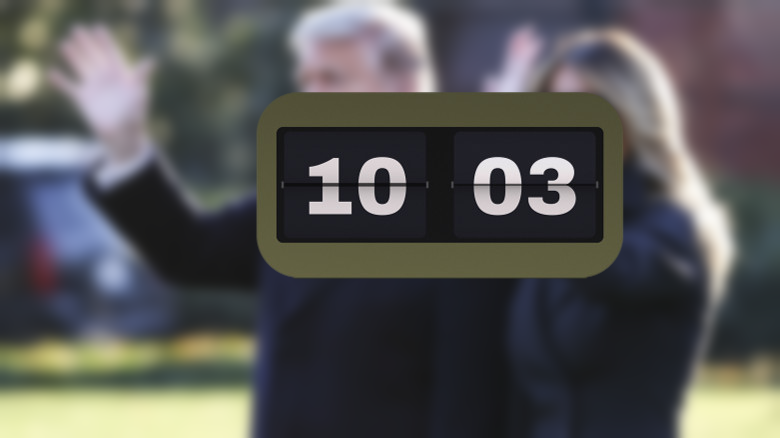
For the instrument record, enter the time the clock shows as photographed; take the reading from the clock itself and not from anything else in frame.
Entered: 10:03
